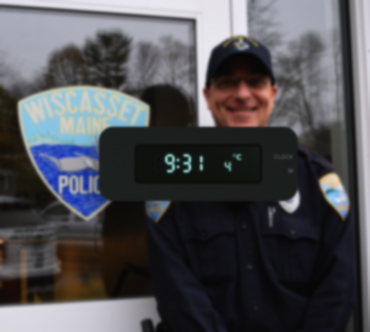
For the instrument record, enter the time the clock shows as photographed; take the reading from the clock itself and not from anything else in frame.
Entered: 9:31
